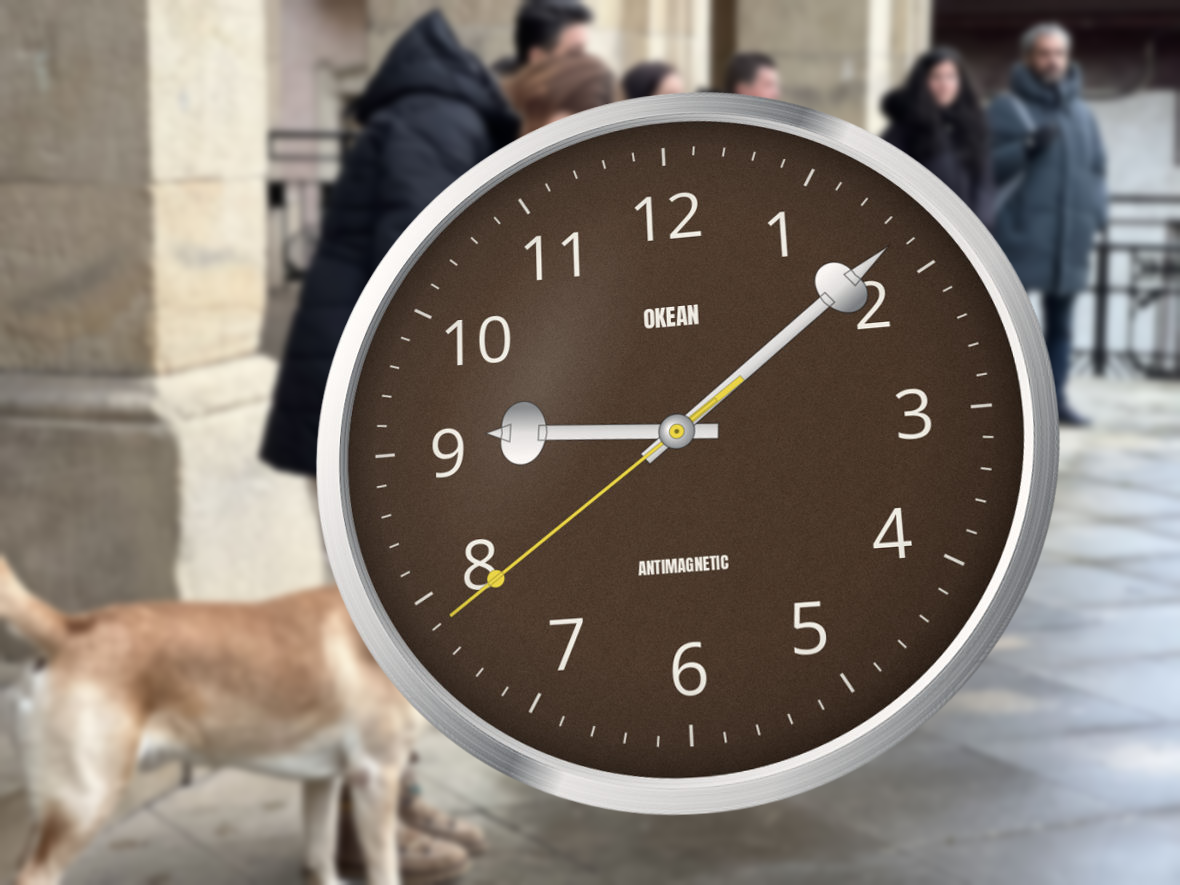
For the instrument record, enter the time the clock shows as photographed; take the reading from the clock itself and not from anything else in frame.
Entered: 9:08:39
